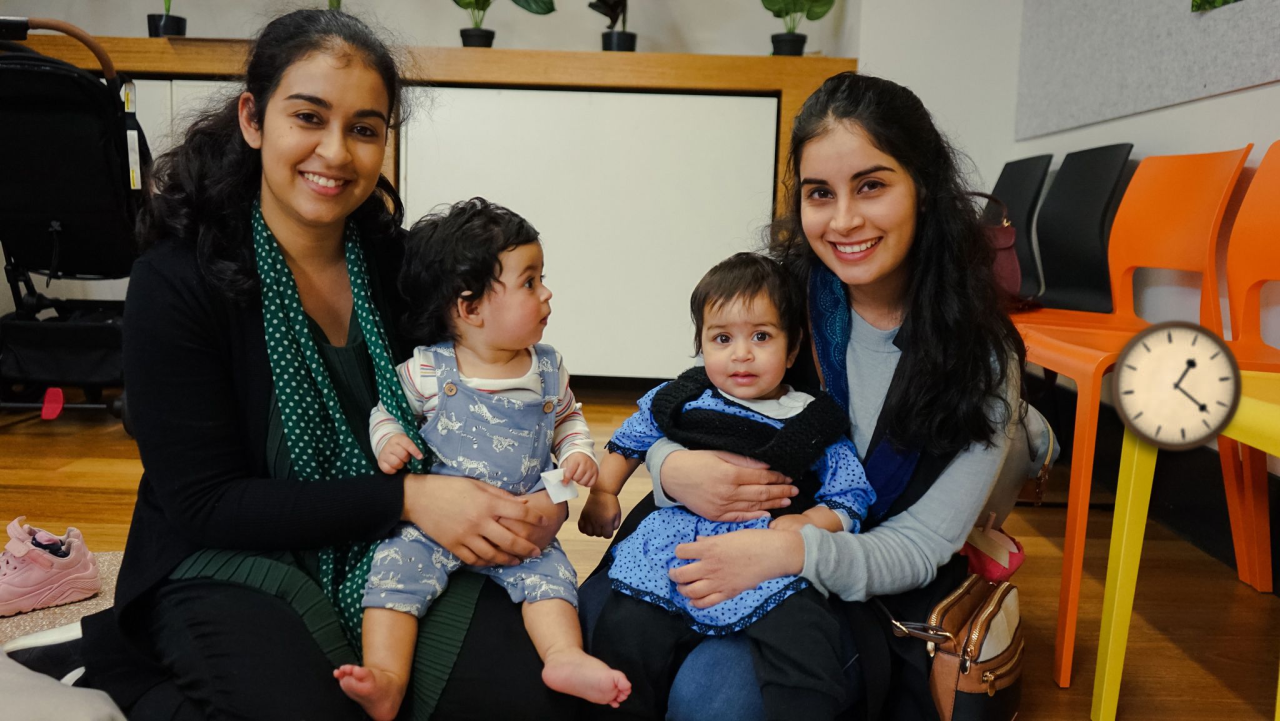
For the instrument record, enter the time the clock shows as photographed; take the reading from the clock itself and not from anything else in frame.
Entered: 1:23
